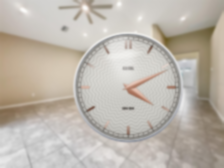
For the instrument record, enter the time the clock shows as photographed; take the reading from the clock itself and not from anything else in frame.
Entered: 4:11
